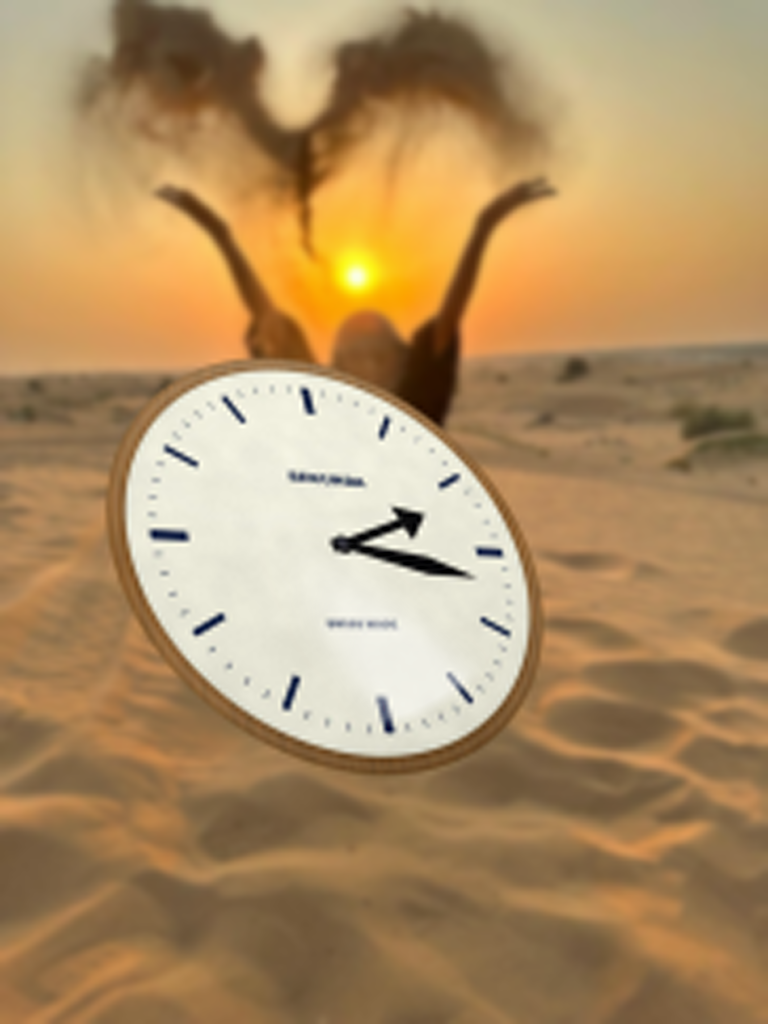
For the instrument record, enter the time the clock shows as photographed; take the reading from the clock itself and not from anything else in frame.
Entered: 2:17
